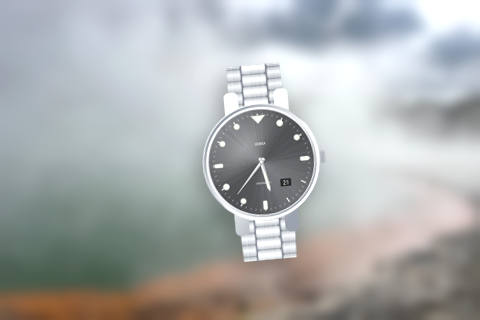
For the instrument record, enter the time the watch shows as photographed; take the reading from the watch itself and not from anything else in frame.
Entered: 5:37
